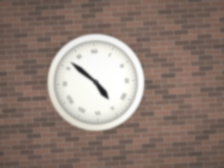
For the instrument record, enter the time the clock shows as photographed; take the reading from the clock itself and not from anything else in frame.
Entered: 4:52
